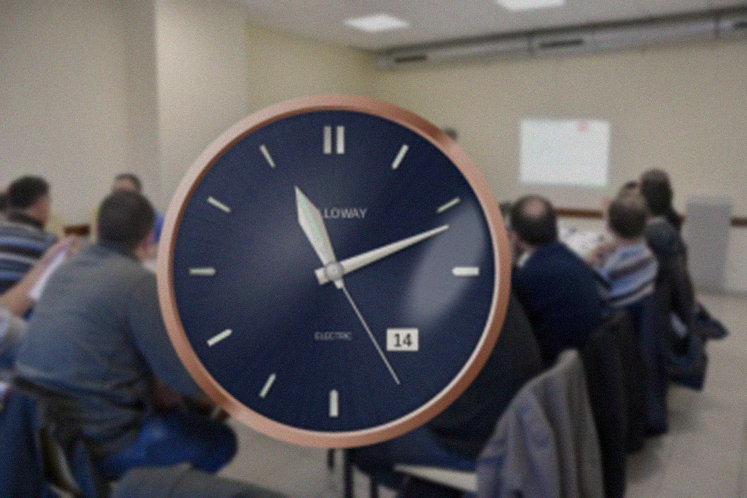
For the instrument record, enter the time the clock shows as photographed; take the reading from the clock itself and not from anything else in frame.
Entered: 11:11:25
